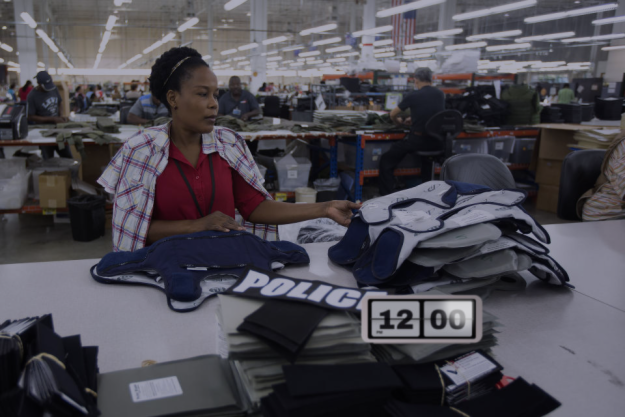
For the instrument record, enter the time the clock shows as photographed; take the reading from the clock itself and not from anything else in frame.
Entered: 12:00
